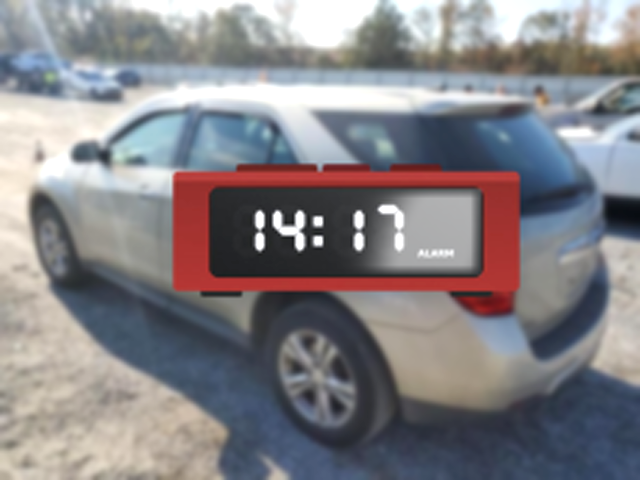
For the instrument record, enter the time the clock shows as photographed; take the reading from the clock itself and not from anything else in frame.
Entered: 14:17
